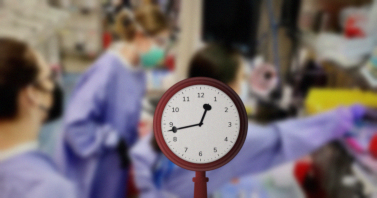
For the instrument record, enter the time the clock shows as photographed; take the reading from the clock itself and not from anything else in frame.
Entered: 12:43
